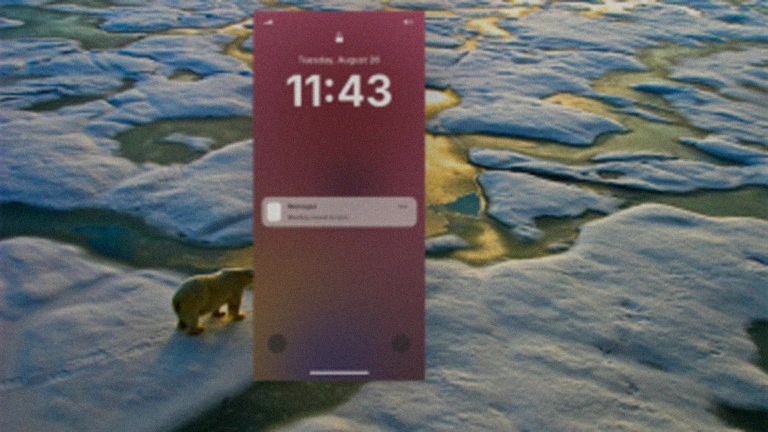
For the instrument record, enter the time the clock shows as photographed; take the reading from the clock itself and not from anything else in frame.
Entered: 11:43
